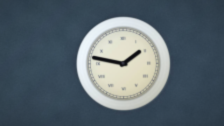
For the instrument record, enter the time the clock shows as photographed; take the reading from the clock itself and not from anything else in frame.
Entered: 1:47
